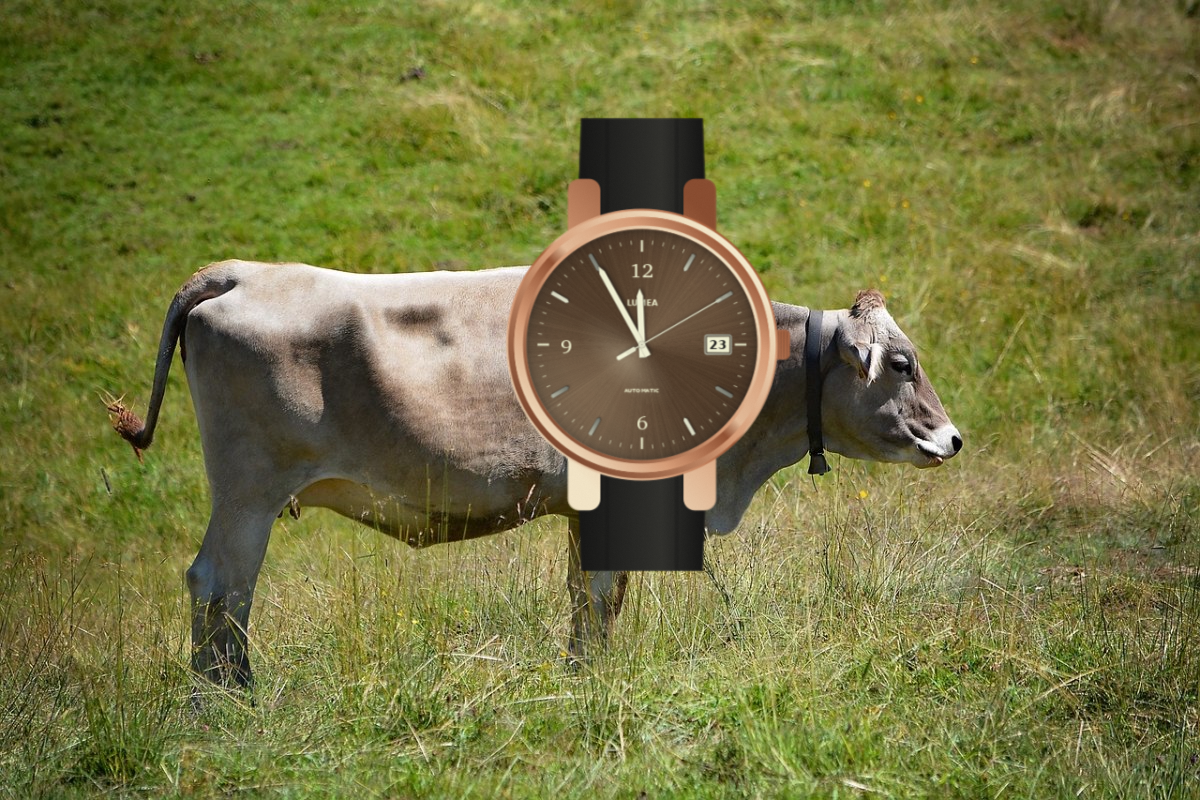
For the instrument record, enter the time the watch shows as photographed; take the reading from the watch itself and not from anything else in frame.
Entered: 11:55:10
